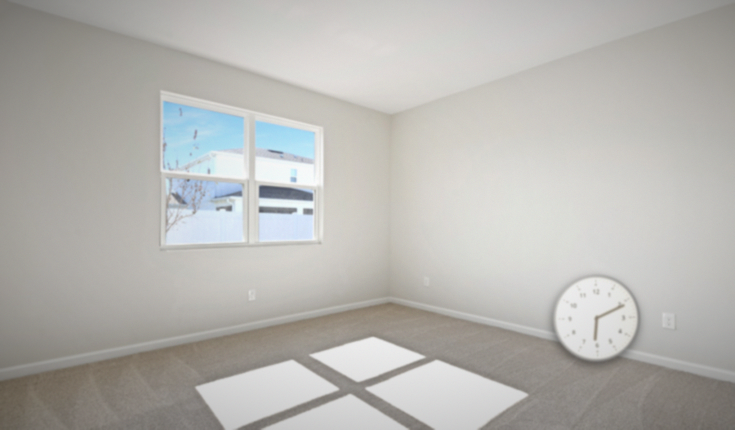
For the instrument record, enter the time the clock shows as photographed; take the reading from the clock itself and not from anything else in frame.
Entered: 6:11
